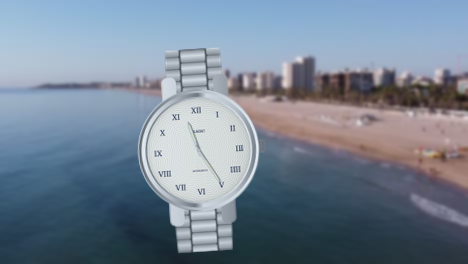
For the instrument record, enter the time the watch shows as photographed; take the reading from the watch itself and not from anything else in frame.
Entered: 11:25
